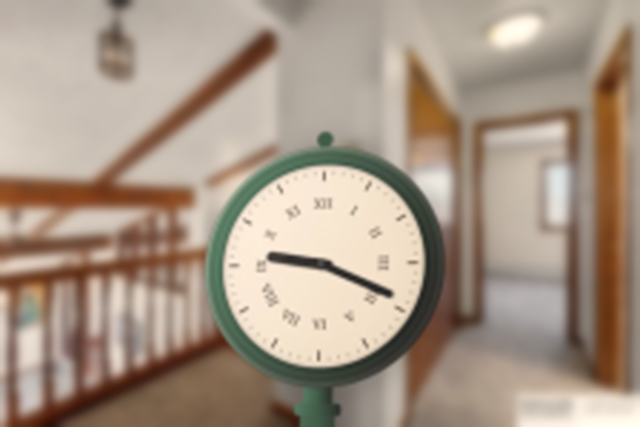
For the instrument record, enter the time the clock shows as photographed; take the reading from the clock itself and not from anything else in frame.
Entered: 9:19
